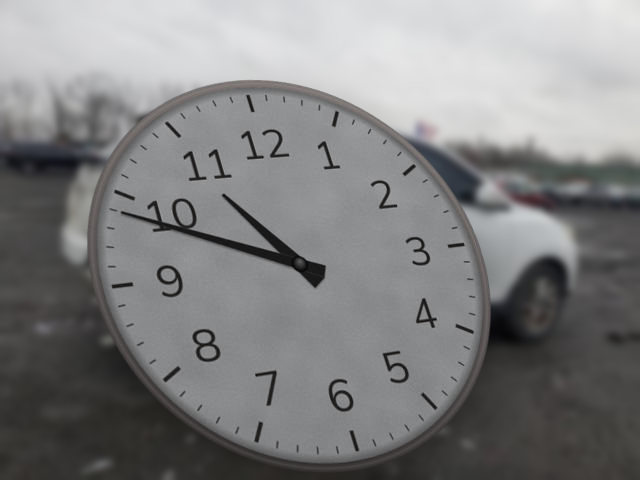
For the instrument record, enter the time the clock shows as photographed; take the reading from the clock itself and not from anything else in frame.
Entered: 10:49
